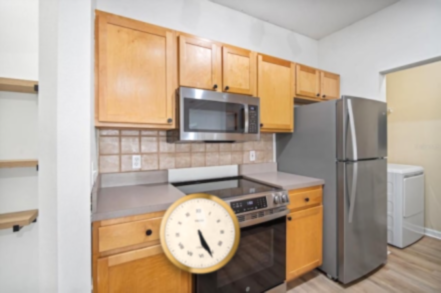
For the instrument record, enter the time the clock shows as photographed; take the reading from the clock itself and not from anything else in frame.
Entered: 5:26
